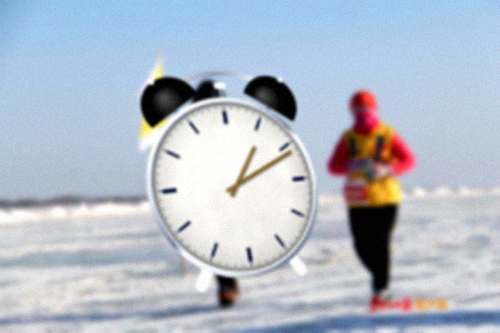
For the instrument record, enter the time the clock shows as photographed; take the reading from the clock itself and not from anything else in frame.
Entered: 1:11
